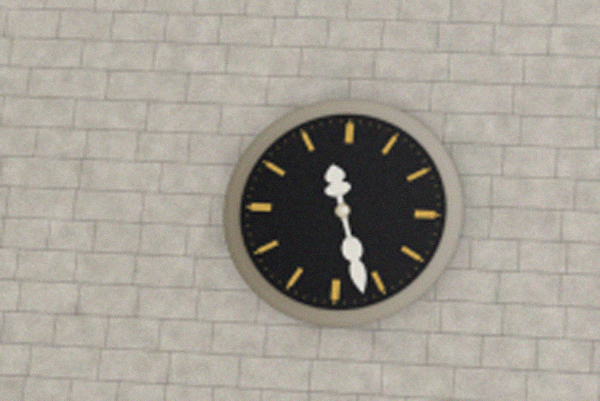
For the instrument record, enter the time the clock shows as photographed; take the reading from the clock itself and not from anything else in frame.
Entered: 11:27
